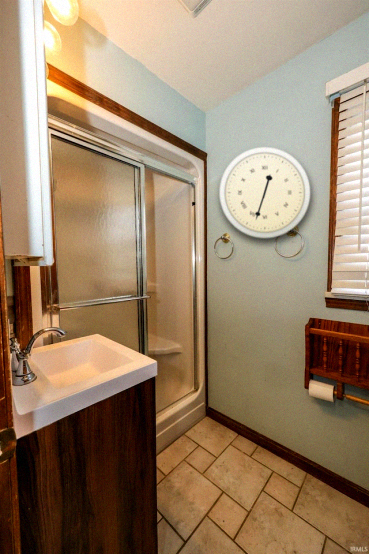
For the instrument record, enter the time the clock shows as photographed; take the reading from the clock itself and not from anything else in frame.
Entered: 12:33
